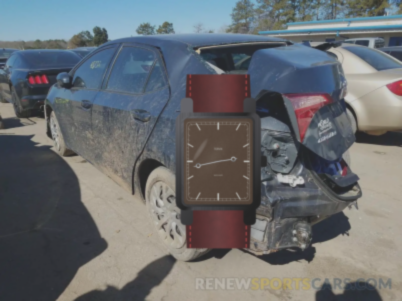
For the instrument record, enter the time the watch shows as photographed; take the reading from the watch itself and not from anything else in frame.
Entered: 2:43
